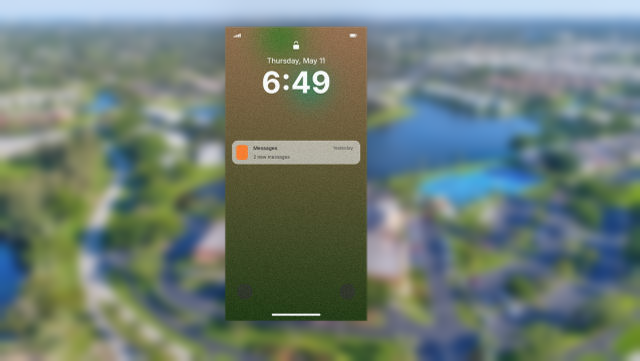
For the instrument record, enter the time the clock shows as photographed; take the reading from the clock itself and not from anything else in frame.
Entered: 6:49
